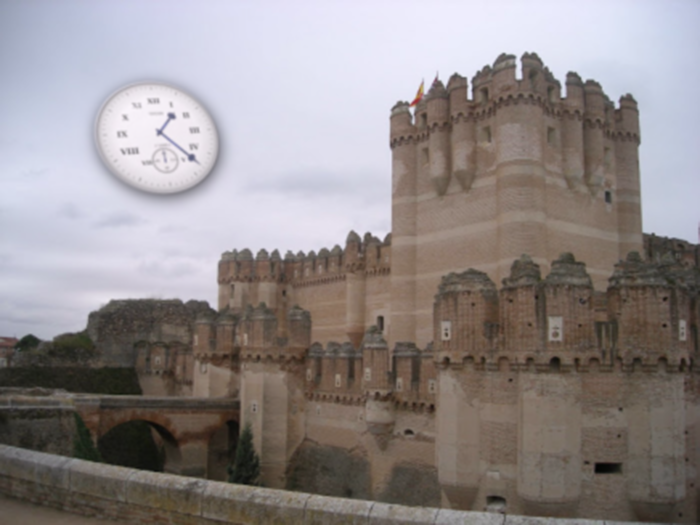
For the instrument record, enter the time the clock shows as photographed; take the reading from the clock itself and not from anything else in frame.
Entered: 1:23
